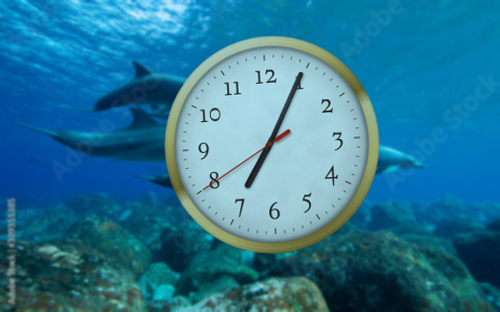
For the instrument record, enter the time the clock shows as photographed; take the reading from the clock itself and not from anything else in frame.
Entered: 7:04:40
